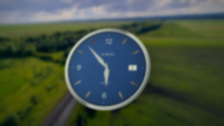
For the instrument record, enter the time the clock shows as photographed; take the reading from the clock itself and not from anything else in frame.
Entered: 5:53
